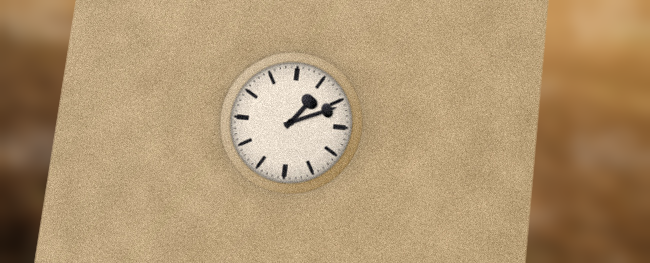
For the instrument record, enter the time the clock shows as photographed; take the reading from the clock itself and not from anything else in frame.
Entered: 1:11
